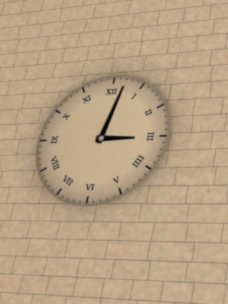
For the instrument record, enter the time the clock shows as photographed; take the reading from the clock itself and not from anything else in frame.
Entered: 3:02
